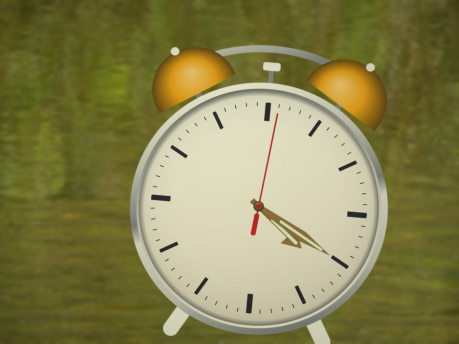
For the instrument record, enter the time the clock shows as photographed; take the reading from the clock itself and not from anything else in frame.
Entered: 4:20:01
